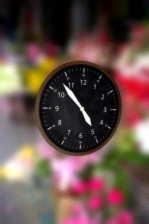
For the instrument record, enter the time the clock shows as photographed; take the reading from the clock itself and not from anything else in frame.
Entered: 4:53
